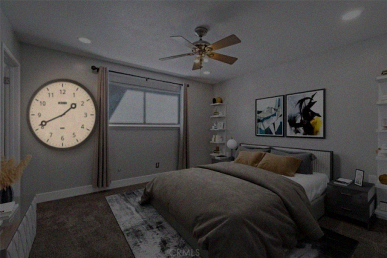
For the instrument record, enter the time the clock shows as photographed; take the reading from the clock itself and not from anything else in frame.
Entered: 1:41
